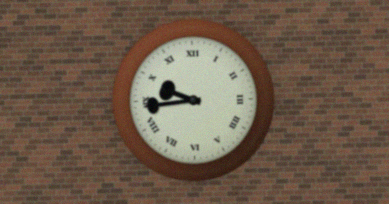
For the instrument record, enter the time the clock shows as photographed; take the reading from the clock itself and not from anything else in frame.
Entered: 9:44
